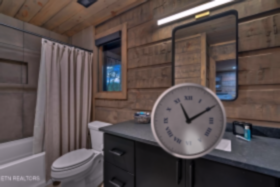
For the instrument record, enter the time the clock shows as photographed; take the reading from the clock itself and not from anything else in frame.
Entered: 11:10
